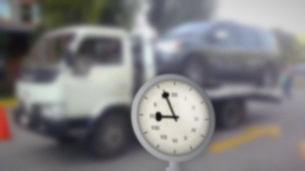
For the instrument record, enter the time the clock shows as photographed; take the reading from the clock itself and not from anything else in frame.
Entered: 8:56
